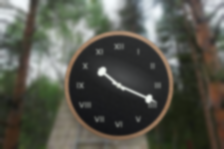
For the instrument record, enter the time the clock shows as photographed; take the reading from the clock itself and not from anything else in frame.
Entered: 10:19
